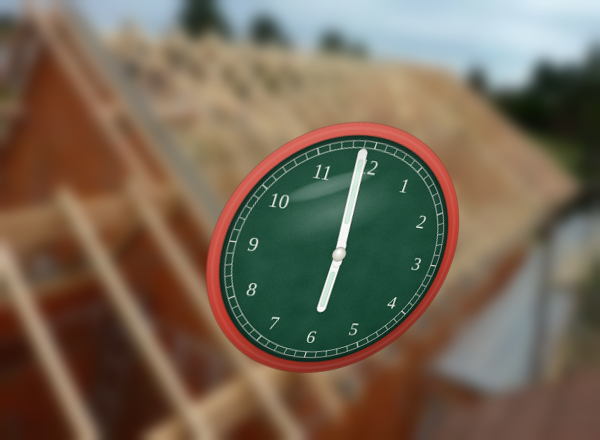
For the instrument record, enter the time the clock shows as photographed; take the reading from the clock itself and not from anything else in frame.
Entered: 5:59
